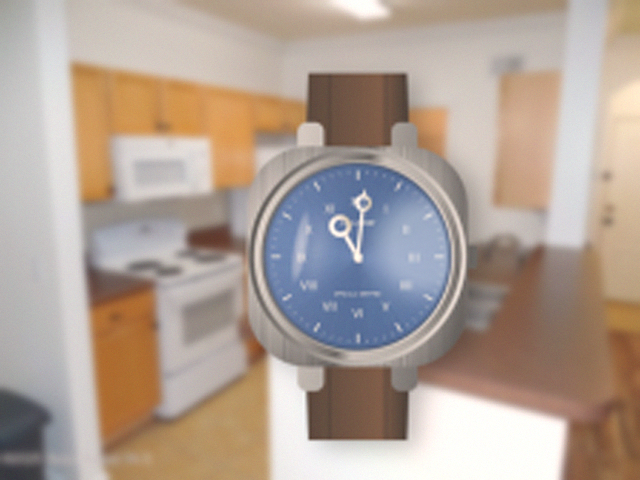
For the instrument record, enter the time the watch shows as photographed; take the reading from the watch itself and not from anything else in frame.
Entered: 11:01
